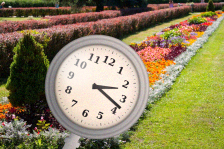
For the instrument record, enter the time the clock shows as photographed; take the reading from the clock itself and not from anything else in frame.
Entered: 2:18
